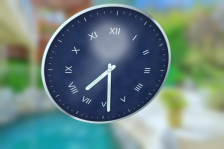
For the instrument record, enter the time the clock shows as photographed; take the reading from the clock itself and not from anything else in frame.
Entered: 7:29
